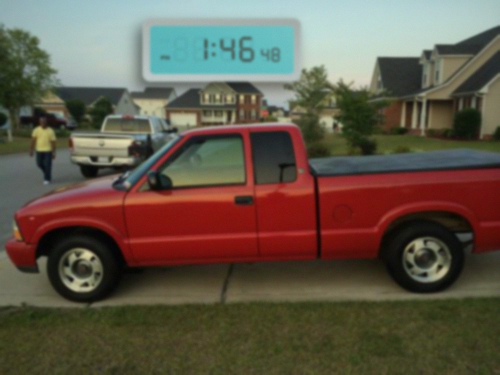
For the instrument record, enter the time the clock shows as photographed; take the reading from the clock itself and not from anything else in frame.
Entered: 1:46:48
